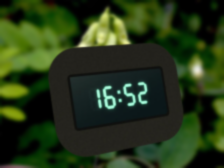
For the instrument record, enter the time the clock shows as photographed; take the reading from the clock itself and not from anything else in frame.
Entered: 16:52
